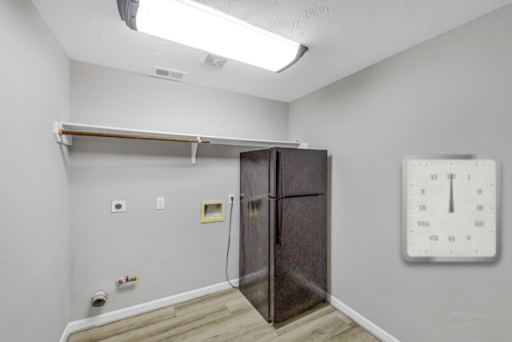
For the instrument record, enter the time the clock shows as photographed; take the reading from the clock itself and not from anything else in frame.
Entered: 12:00
